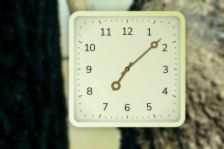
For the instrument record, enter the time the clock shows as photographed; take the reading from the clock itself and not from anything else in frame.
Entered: 7:08
